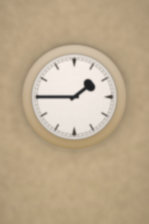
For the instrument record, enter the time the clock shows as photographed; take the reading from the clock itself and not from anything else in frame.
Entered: 1:45
